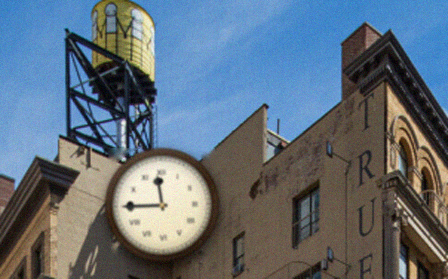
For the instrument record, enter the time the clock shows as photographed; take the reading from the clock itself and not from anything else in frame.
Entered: 11:45
